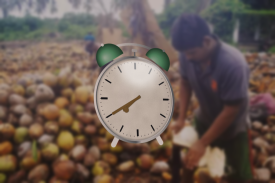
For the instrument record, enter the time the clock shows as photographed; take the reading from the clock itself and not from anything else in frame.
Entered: 7:40
